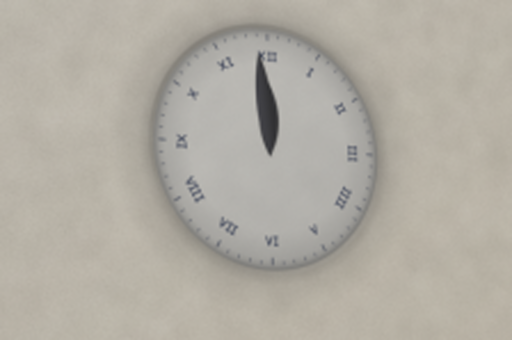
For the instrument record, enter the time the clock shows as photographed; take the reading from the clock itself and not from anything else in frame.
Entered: 11:59
